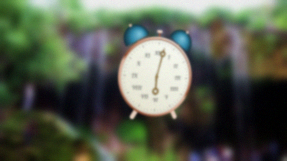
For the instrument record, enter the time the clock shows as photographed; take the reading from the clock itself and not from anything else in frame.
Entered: 6:02
